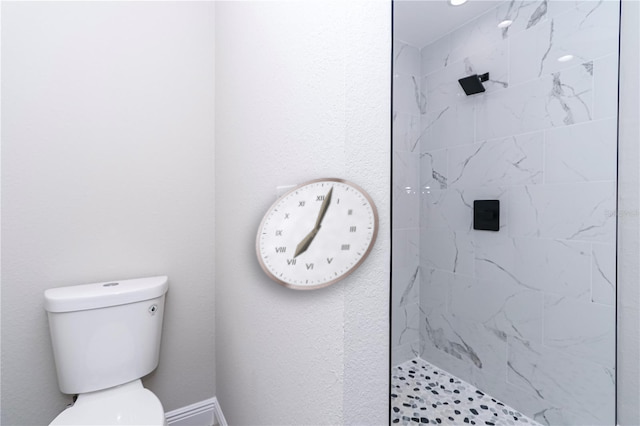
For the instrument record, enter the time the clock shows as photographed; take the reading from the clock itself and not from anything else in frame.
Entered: 7:02
